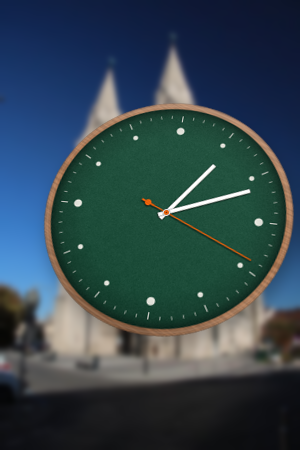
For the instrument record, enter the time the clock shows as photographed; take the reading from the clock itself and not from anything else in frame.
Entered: 1:11:19
